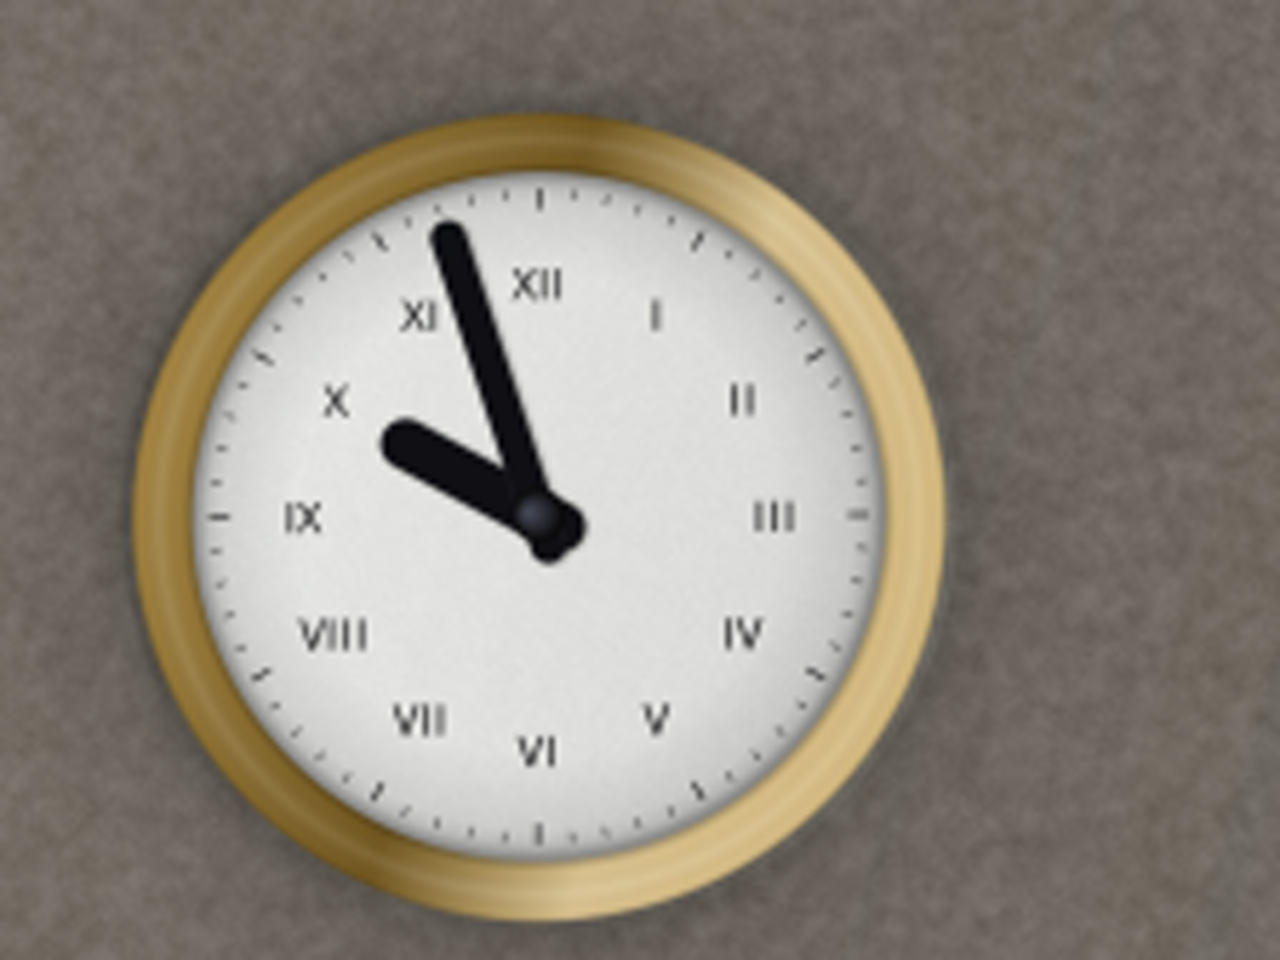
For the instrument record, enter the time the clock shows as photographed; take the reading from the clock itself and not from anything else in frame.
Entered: 9:57
